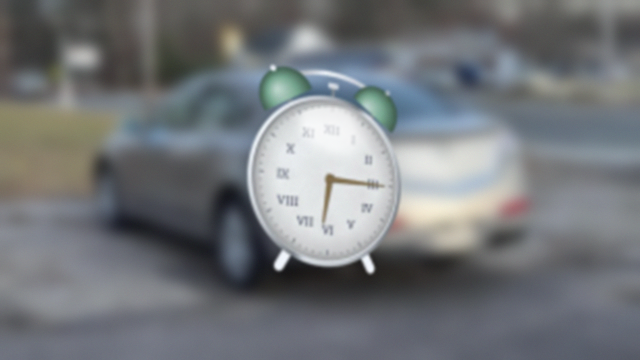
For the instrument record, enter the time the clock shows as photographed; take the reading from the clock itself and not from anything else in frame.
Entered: 6:15
